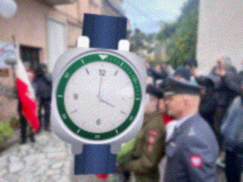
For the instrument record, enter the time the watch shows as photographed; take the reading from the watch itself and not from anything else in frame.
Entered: 4:00
